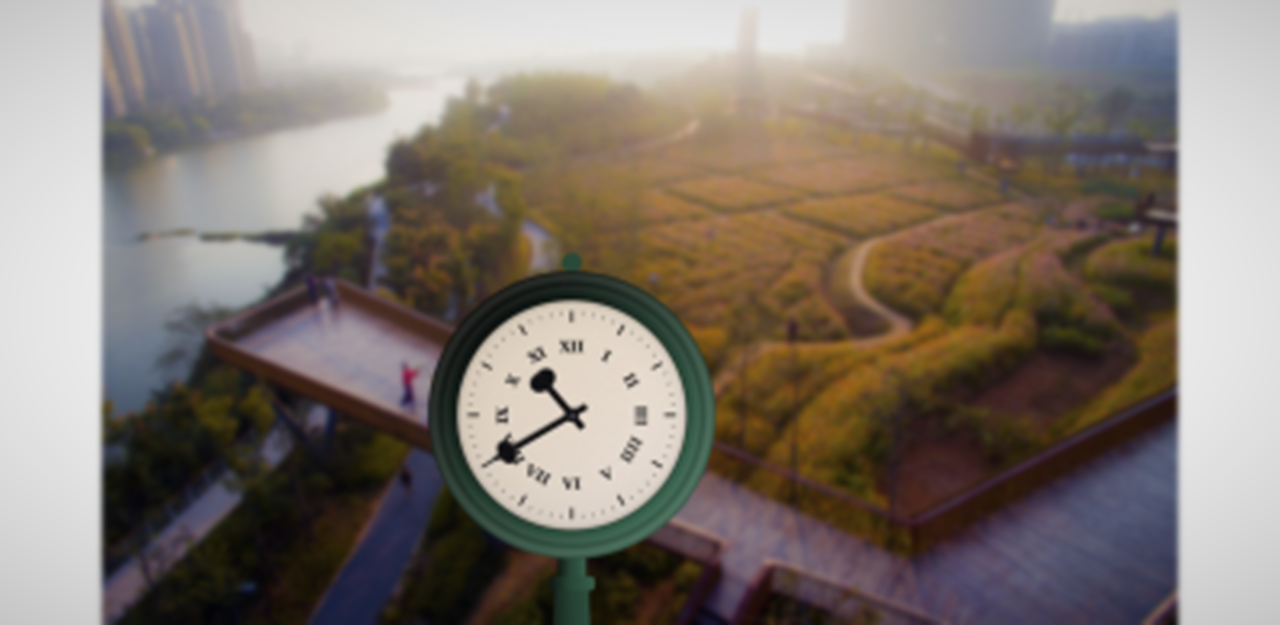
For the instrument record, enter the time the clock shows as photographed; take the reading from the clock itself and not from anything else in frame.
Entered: 10:40
